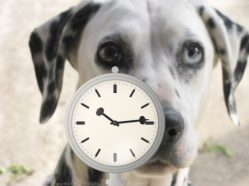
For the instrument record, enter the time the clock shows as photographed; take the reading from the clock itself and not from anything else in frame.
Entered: 10:14
